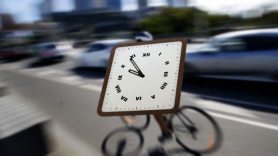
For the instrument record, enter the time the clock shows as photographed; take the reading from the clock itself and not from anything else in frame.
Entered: 9:54
